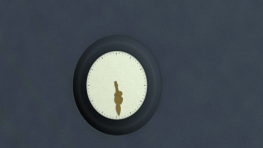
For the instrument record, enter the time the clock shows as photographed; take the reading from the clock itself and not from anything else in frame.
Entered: 5:29
